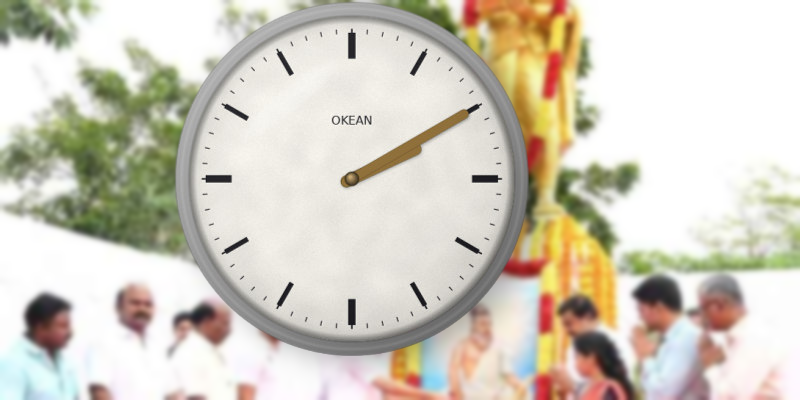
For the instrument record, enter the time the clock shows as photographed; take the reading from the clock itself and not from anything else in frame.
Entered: 2:10
